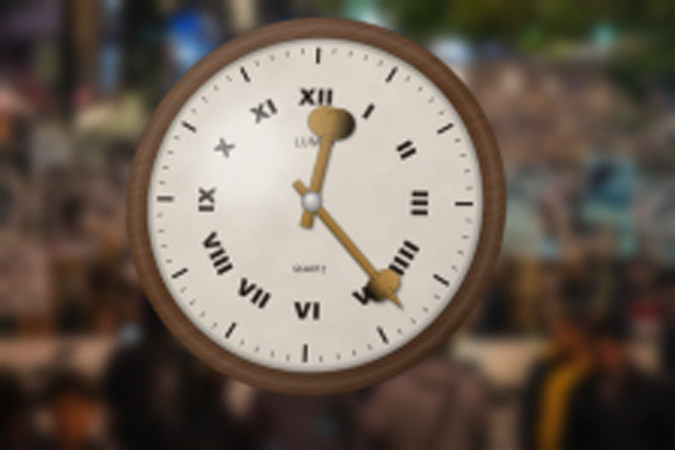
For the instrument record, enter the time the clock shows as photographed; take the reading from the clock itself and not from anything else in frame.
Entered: 12:23
